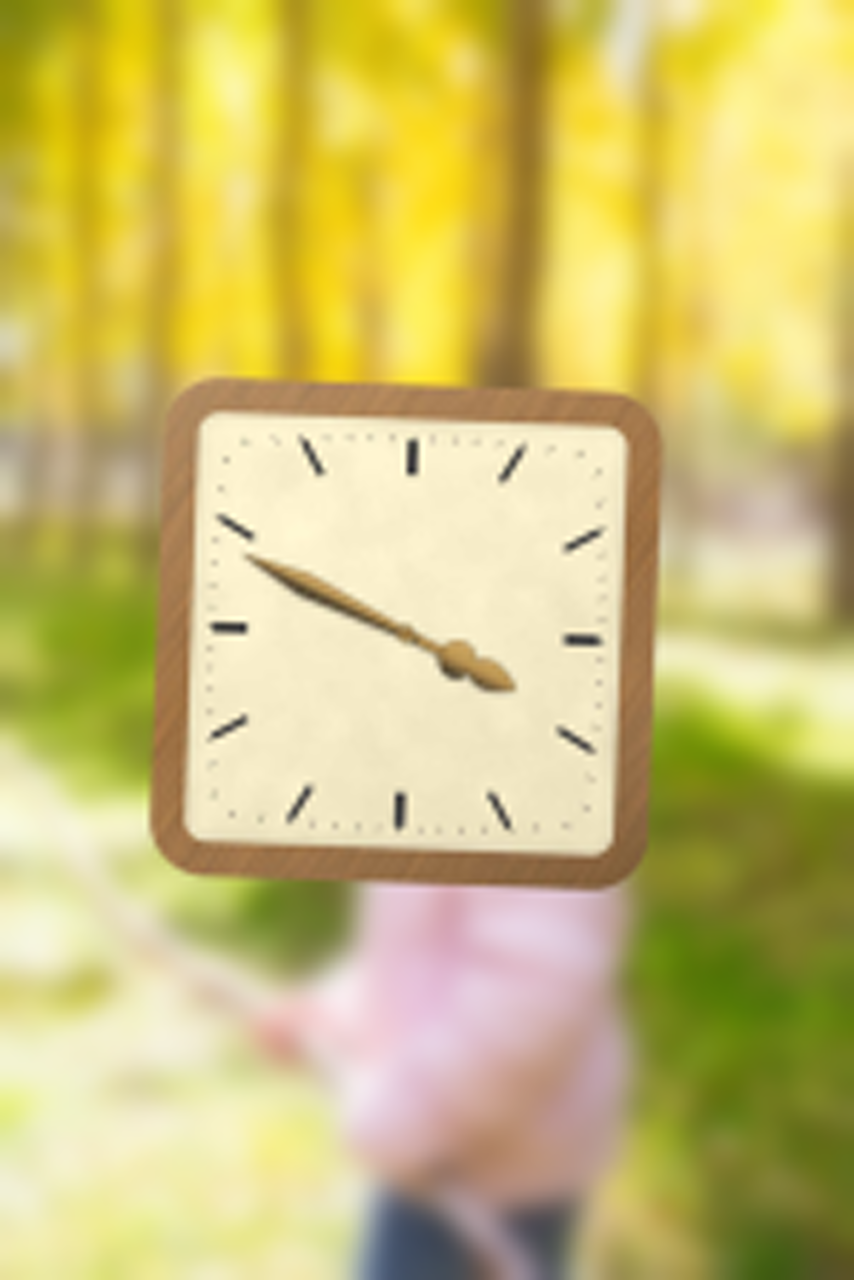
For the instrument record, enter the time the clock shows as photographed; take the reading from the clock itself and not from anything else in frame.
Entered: 3:49
